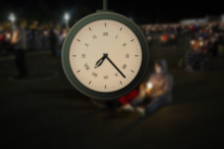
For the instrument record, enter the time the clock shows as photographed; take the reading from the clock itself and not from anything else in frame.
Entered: 7:23
